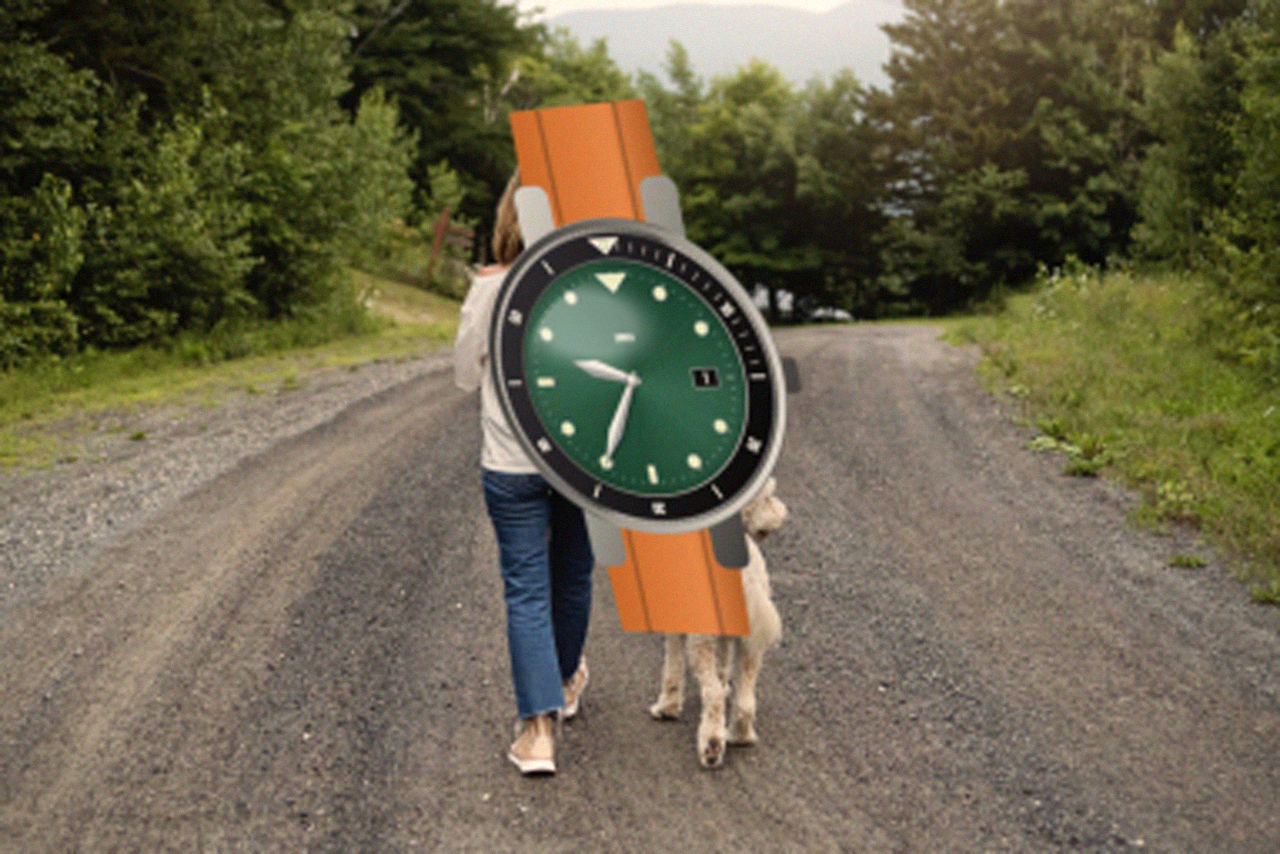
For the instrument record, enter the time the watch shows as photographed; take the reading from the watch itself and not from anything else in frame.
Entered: 9:35
